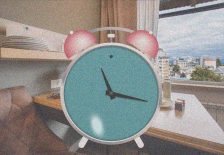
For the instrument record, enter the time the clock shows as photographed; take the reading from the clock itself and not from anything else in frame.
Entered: 11:17
